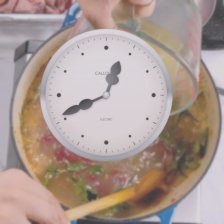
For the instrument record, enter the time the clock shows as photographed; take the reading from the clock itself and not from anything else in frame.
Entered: 12:41
